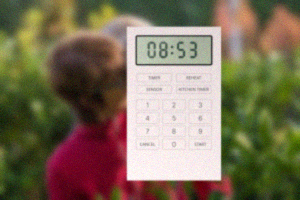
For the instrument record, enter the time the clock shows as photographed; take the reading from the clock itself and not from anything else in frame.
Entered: 8:53
